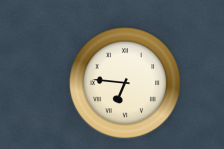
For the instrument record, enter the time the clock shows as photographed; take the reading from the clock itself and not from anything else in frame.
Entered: 6:46
